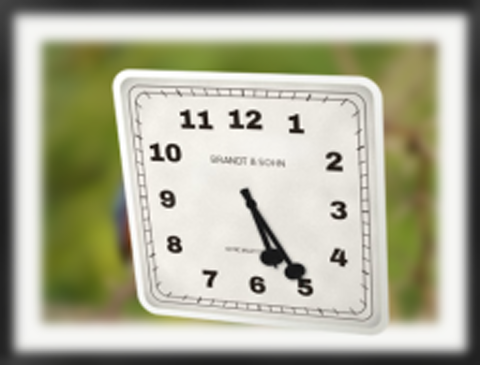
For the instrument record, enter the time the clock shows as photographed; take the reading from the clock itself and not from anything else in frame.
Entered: 5:25
